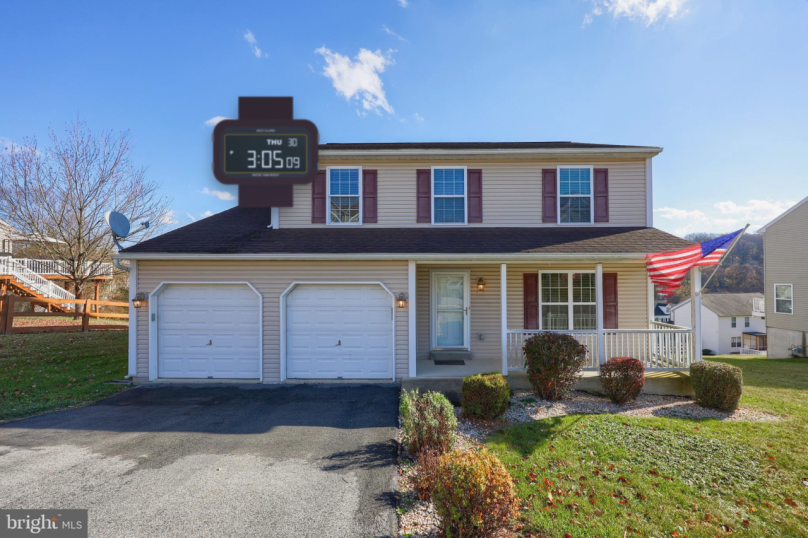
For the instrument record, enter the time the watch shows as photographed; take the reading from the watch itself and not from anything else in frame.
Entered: 3:05:09
